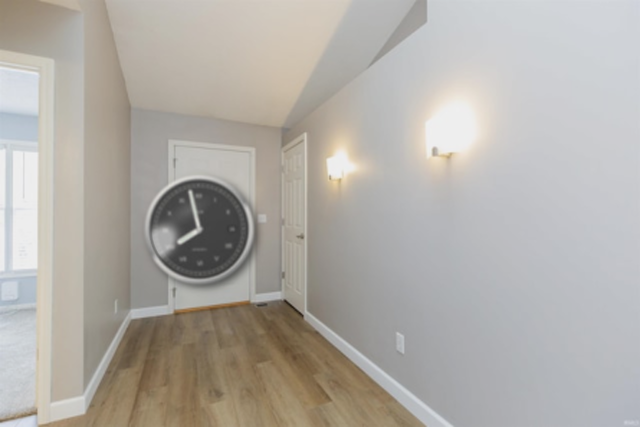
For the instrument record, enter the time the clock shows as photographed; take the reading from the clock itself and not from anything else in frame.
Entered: 7:58
